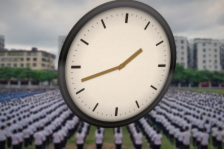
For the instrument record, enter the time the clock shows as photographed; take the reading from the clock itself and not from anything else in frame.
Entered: 1:42
